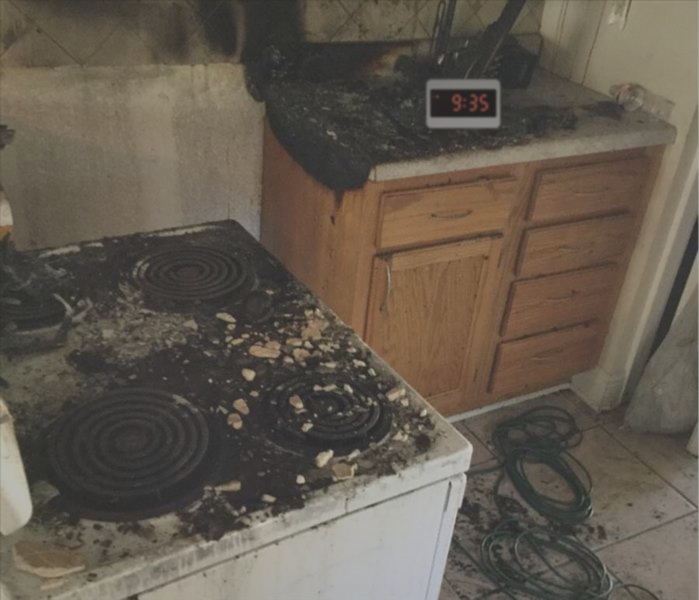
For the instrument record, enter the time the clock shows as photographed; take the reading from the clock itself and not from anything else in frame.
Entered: 9:35
